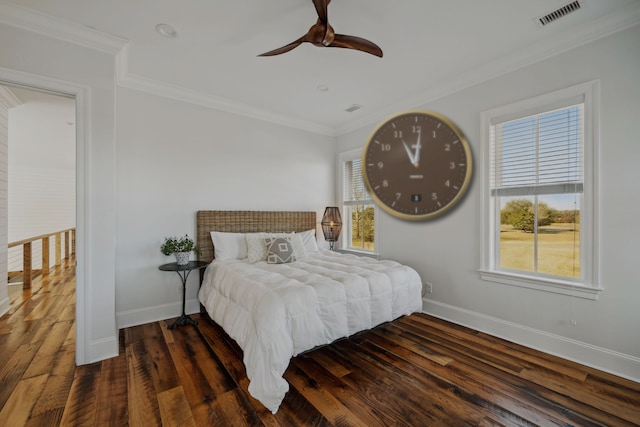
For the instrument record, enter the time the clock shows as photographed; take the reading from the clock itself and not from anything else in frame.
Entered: 11:01
